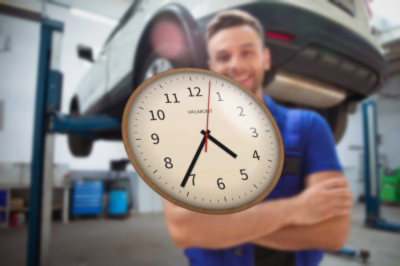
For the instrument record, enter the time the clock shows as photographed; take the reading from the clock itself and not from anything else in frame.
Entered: 4:36:03
